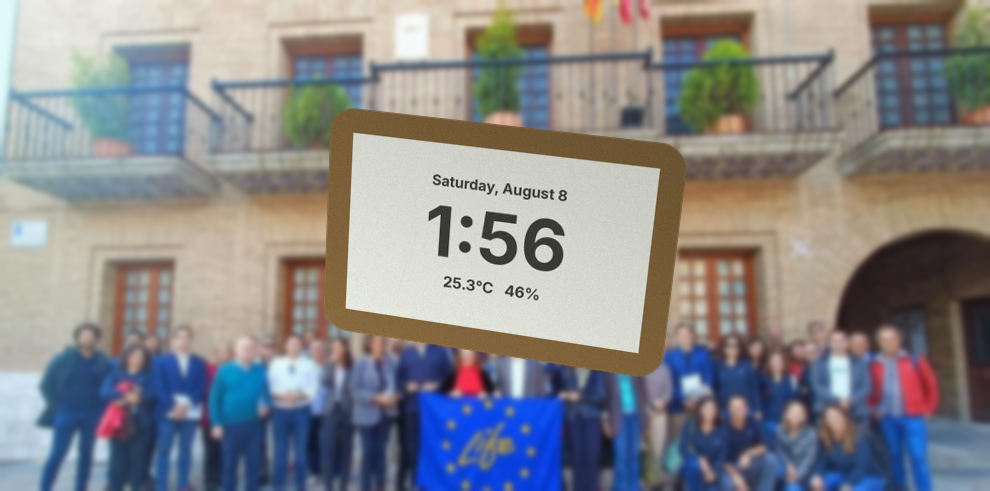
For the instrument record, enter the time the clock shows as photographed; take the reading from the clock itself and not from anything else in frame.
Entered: 1:56
